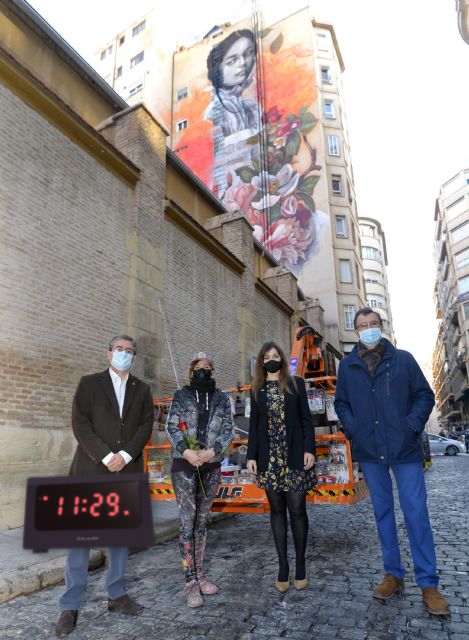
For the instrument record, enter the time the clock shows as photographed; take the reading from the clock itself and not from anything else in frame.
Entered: 11:29
